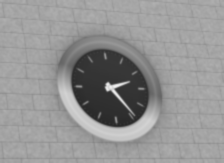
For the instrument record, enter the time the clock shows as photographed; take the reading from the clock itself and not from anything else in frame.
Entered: 2:24
